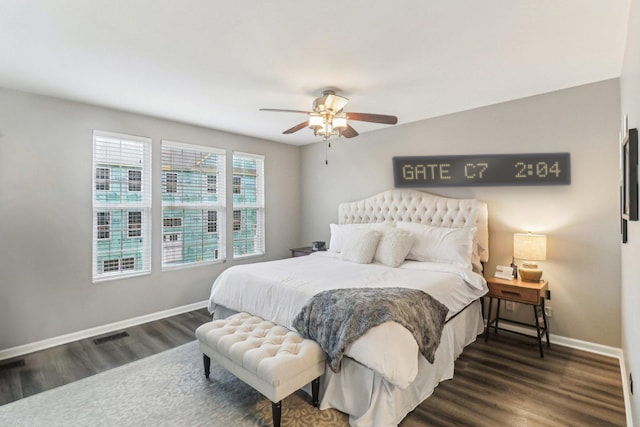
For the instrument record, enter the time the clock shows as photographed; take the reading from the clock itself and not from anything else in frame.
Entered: 2:04
